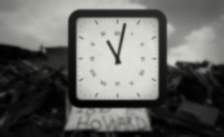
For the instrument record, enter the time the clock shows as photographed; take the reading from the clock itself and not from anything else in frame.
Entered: 11:02
